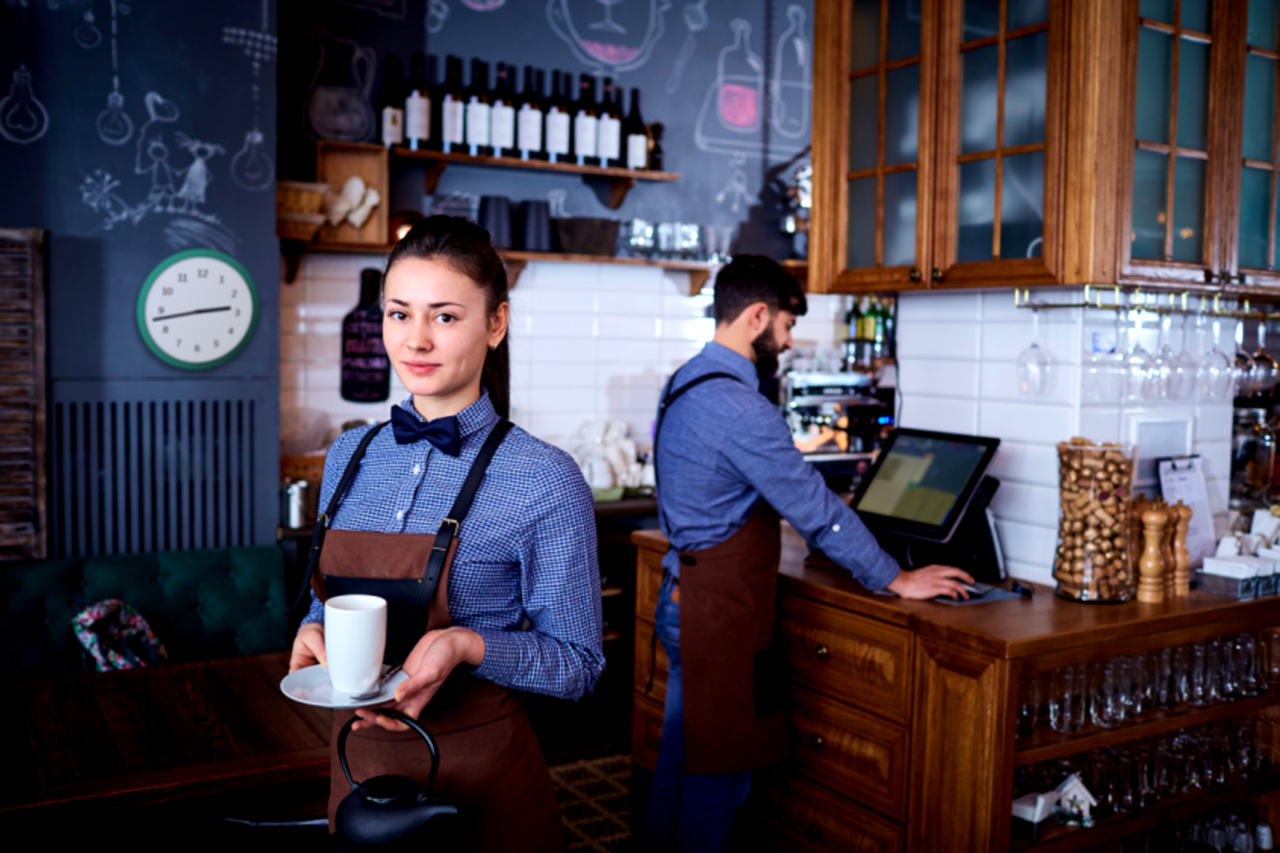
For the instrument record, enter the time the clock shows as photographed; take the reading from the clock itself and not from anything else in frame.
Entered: 2:43
